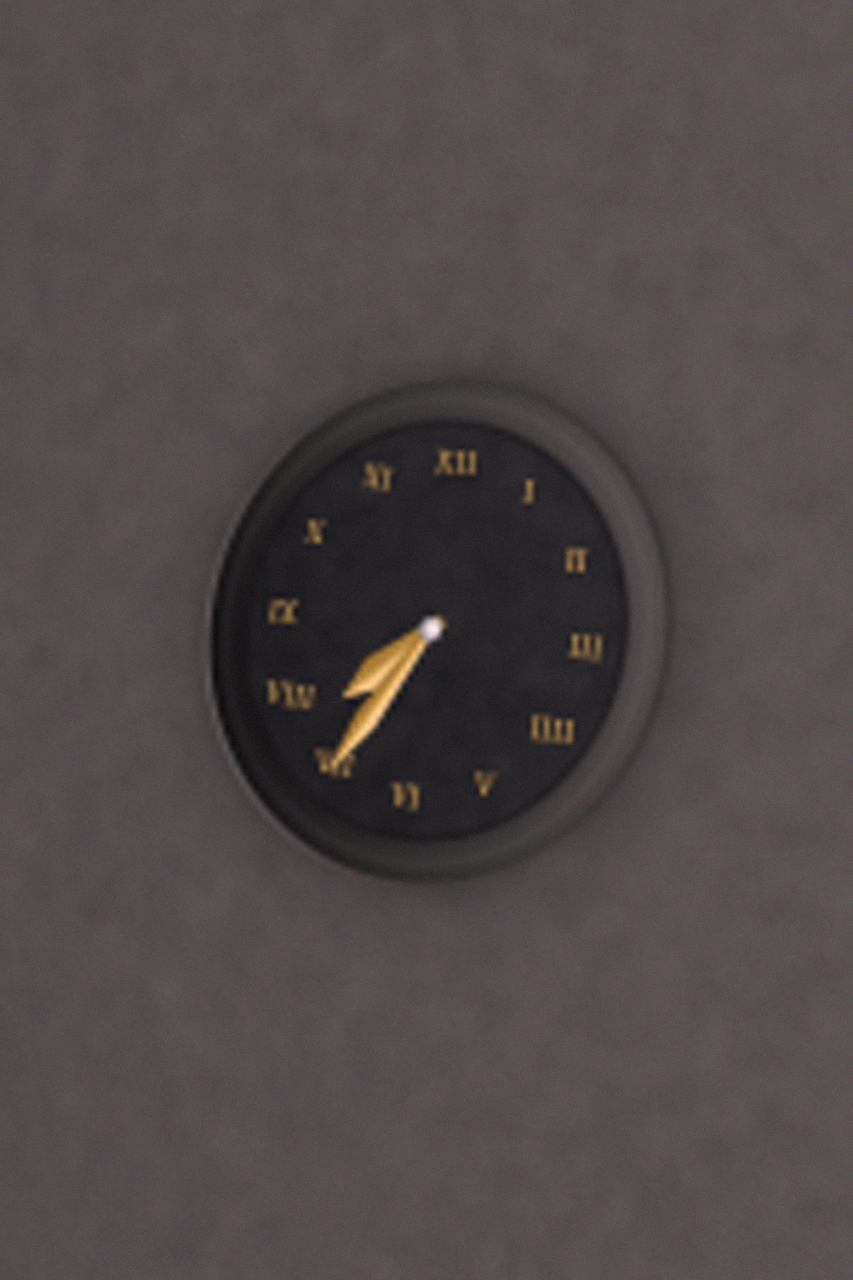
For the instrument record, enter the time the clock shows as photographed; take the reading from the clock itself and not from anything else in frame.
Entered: 7:35
